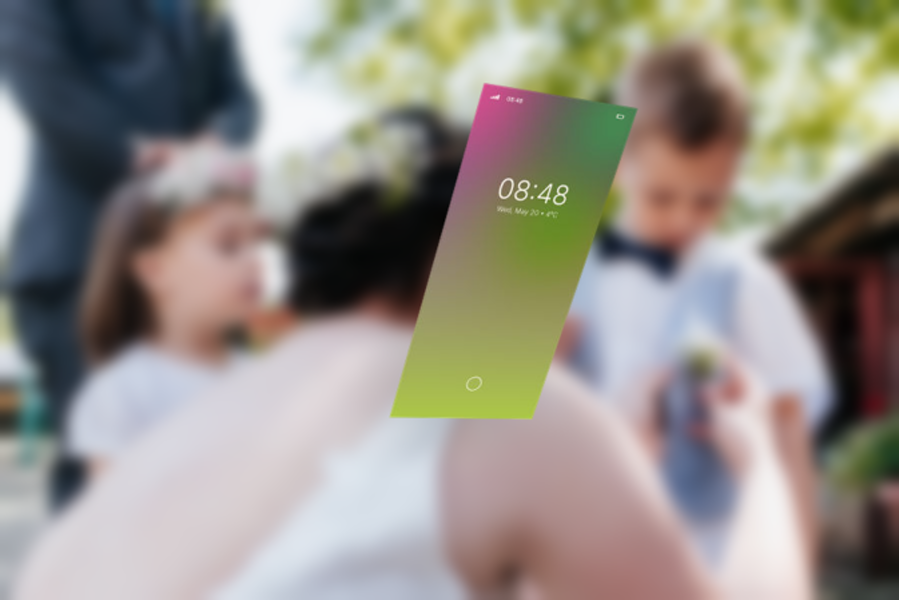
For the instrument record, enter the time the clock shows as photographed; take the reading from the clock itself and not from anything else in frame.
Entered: 8:48
